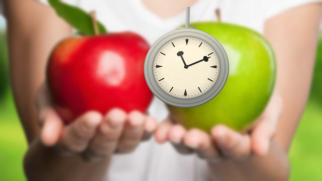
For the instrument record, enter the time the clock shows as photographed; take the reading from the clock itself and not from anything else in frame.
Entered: 11:11
